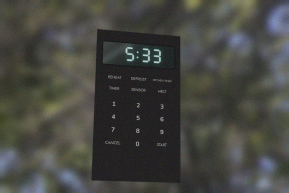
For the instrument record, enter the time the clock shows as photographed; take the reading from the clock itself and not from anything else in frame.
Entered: 5:33
